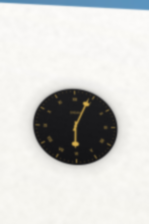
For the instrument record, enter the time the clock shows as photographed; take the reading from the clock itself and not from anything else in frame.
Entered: 6:04
